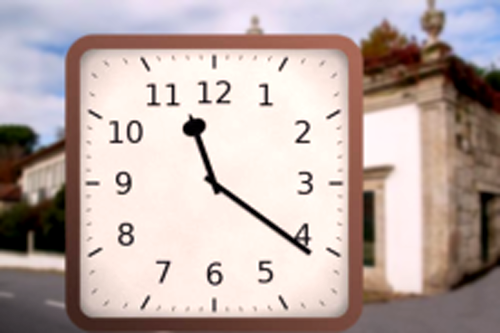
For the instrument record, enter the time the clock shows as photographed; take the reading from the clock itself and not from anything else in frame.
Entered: 11:21
